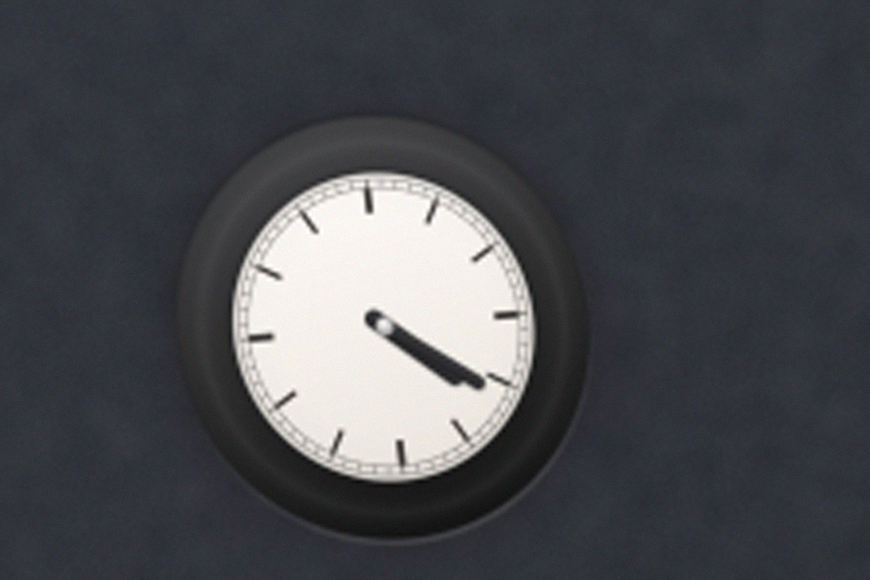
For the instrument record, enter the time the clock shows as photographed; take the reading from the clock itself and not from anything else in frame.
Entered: 4:21
